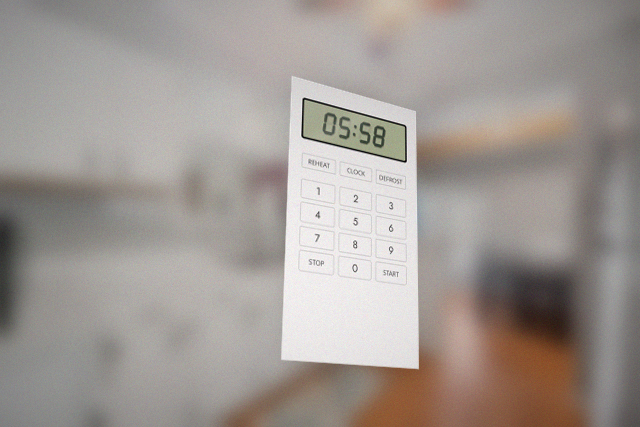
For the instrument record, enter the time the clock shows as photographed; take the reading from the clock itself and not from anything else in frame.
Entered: 5:58
